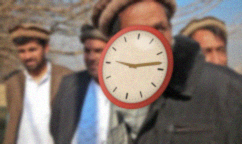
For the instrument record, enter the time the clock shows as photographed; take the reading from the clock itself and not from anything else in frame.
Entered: 9:13
